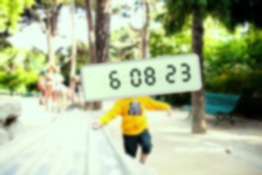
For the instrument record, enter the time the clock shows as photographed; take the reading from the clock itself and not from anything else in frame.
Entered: 6:08:23
